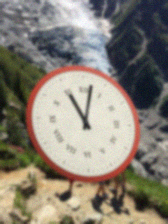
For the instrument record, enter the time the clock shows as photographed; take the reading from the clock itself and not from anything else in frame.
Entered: 11:02
